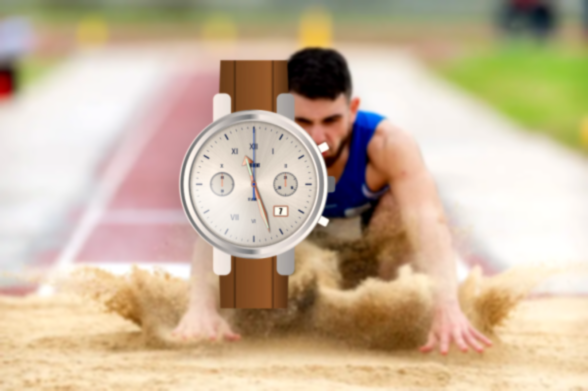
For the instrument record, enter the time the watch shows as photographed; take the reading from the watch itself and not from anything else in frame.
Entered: 11:27
